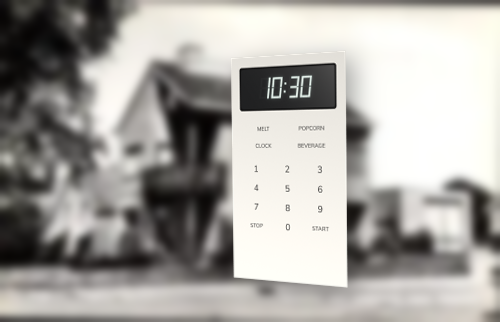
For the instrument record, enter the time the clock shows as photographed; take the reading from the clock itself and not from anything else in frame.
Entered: 10:30
